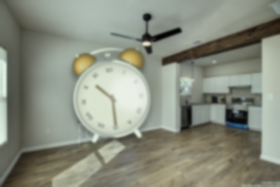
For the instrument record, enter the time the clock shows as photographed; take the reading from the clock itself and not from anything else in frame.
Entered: 10:30
